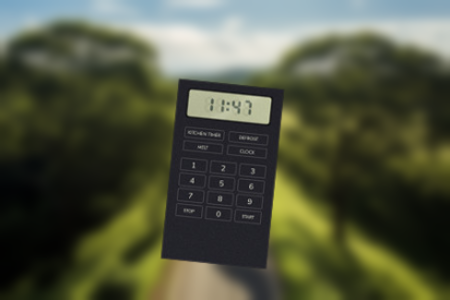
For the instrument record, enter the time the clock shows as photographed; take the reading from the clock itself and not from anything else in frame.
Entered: 11:47
